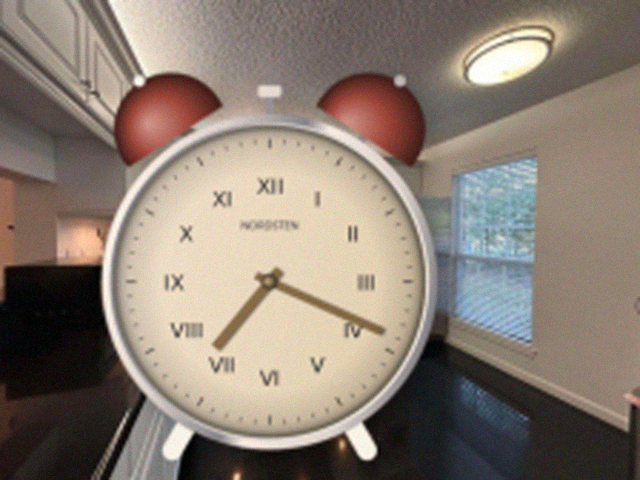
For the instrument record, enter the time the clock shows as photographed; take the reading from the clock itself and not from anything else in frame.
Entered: 7:19
